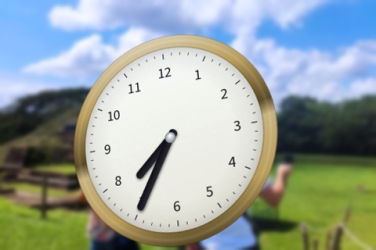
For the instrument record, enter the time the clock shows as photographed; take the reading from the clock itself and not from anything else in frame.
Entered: 7:35
